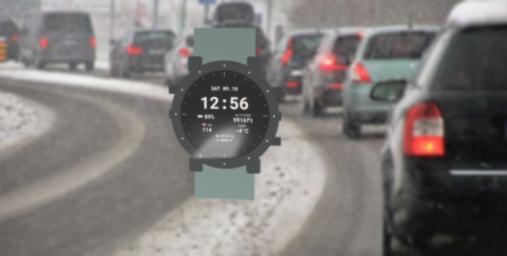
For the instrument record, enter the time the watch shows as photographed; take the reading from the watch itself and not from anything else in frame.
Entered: 12:56
